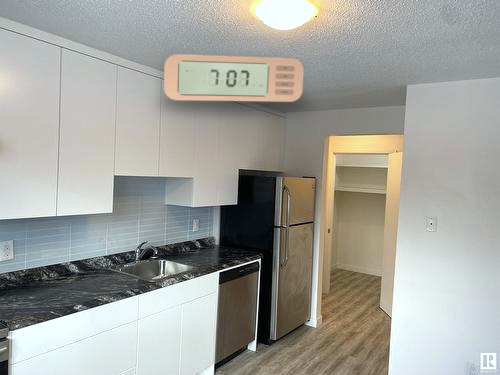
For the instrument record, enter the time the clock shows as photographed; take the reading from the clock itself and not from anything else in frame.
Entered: 7:07
